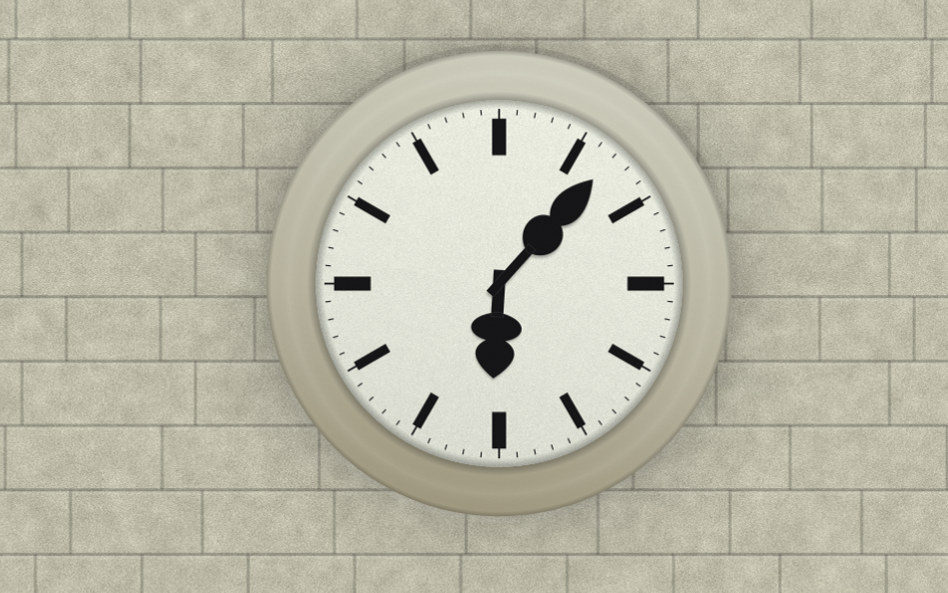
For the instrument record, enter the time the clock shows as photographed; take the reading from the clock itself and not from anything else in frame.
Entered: 6:07
